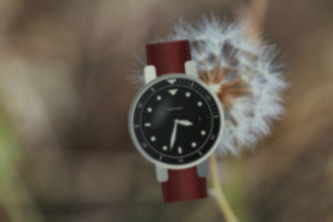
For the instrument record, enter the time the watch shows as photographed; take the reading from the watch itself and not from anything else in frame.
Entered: 3:33
